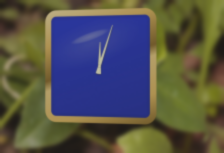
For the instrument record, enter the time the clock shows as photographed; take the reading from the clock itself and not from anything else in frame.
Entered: 12:03
